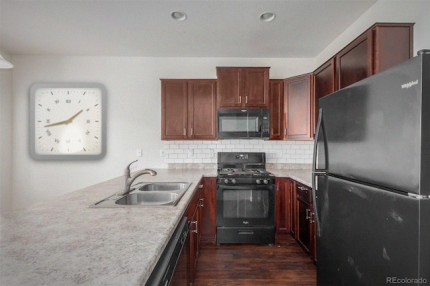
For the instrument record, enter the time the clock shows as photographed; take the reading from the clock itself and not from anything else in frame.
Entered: 1:43
